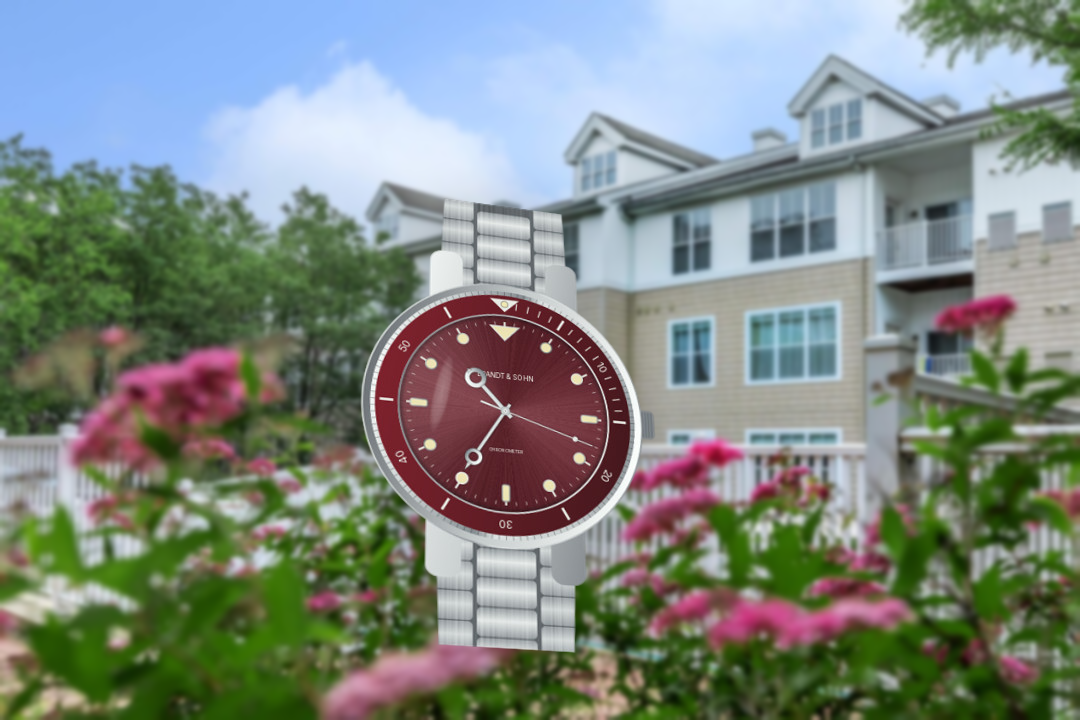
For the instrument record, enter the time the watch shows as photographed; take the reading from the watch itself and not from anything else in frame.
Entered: 10:35:18
